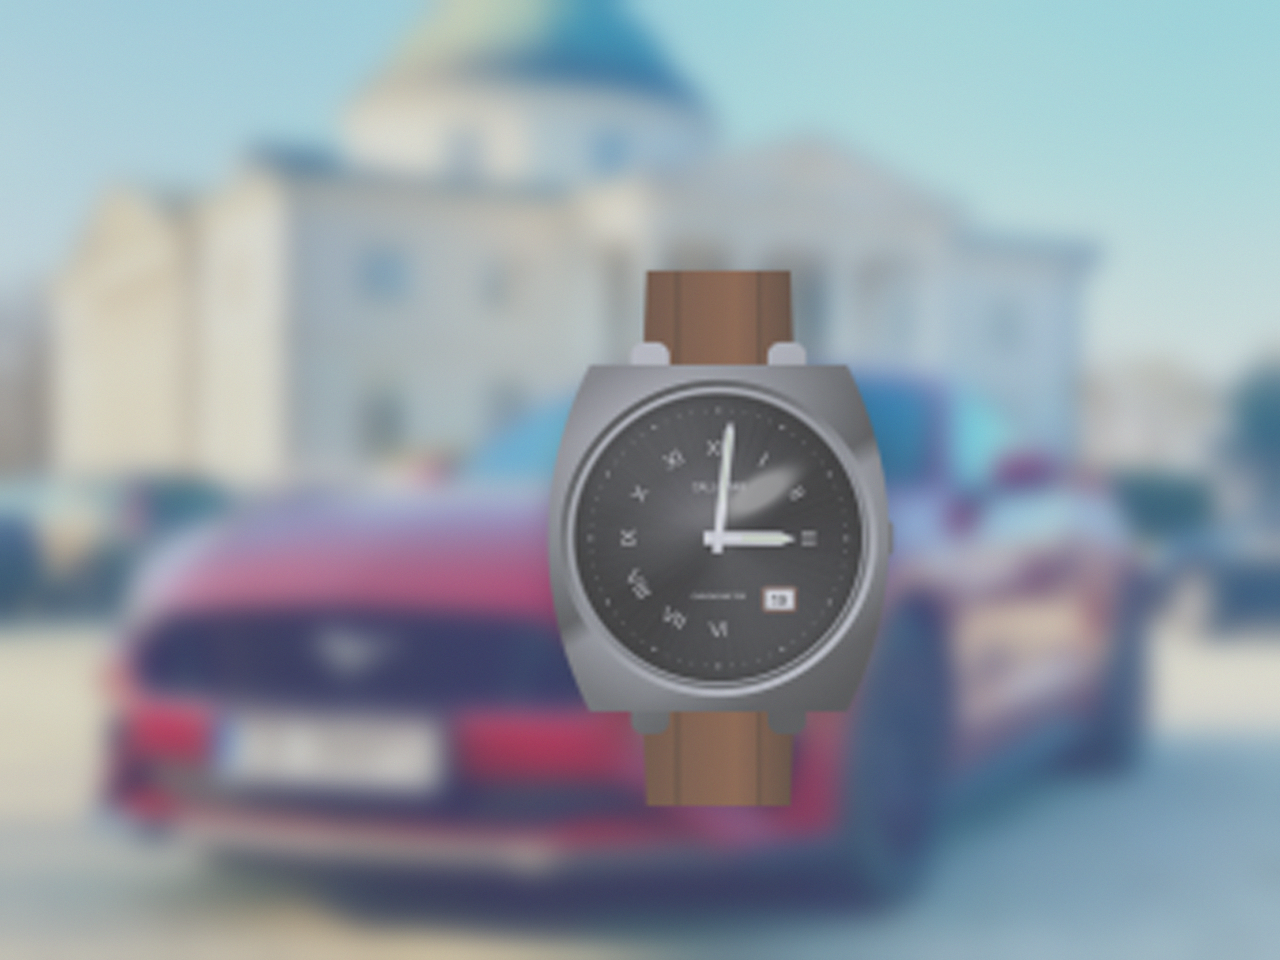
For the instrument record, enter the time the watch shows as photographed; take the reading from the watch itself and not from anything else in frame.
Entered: 3:01
